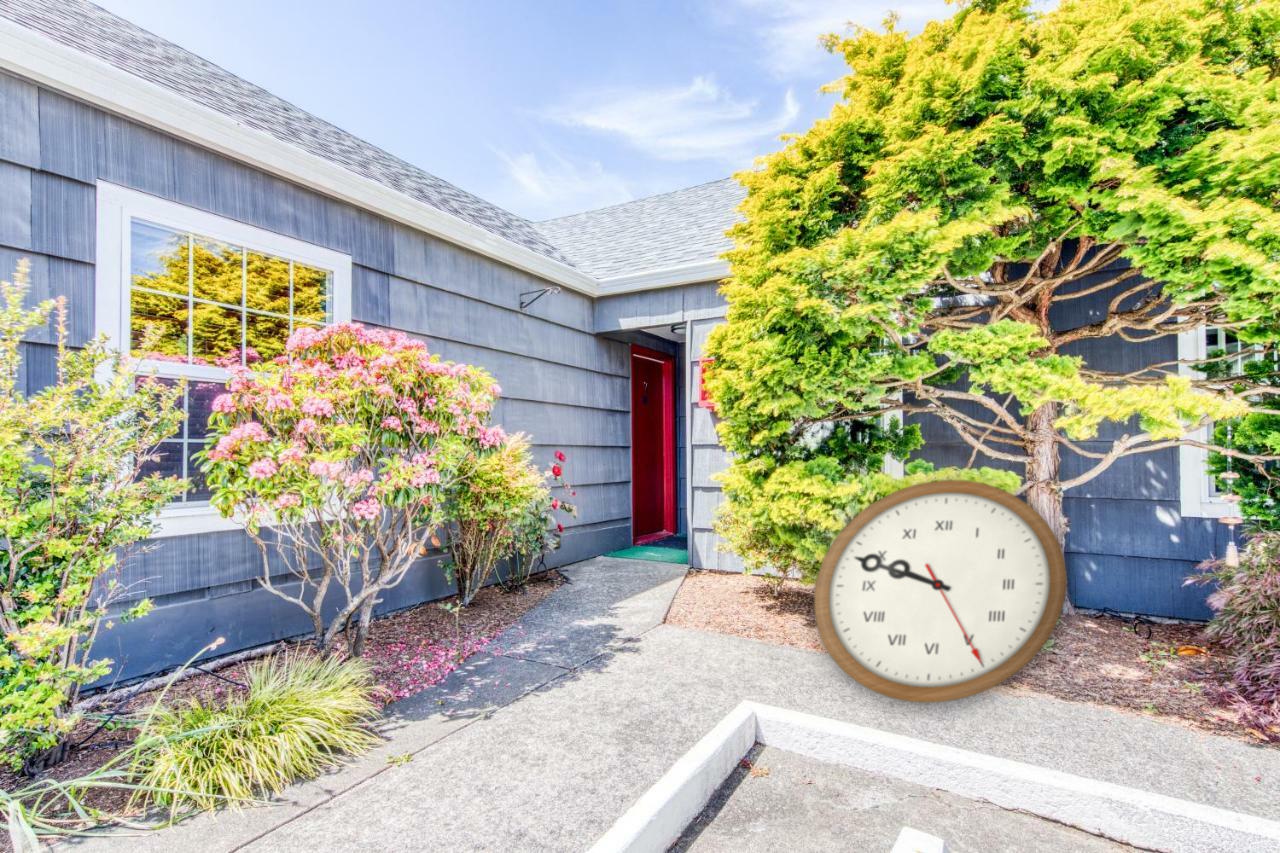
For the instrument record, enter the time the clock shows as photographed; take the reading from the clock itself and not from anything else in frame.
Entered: 9:48:25
